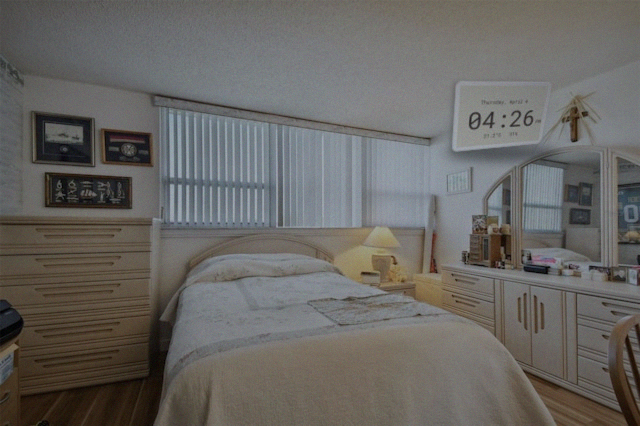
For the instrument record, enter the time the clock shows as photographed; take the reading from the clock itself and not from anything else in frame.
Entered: 4:26
